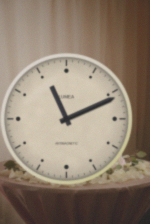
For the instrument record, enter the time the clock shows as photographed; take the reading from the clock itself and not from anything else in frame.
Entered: 11:11
